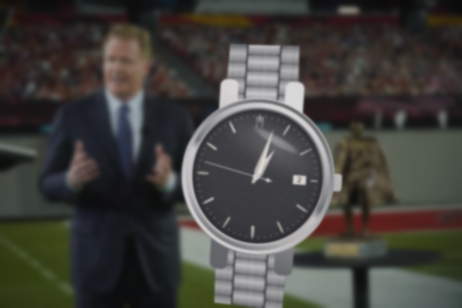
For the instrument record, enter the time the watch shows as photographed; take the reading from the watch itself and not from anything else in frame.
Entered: 1:02:47
